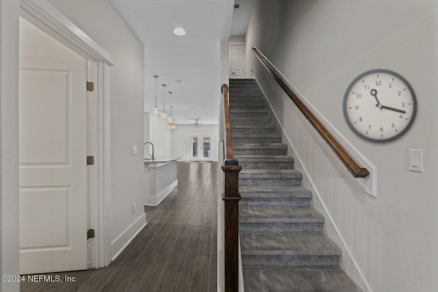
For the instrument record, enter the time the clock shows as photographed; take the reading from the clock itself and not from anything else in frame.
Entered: 11:18
